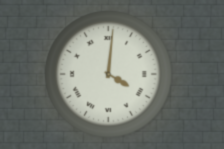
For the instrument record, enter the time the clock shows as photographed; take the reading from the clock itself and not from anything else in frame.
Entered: 4:01
